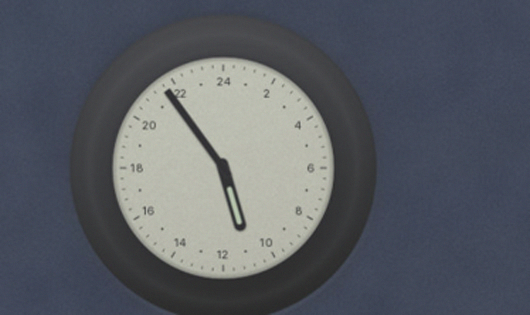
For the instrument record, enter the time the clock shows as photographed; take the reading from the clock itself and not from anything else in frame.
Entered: 10:54
